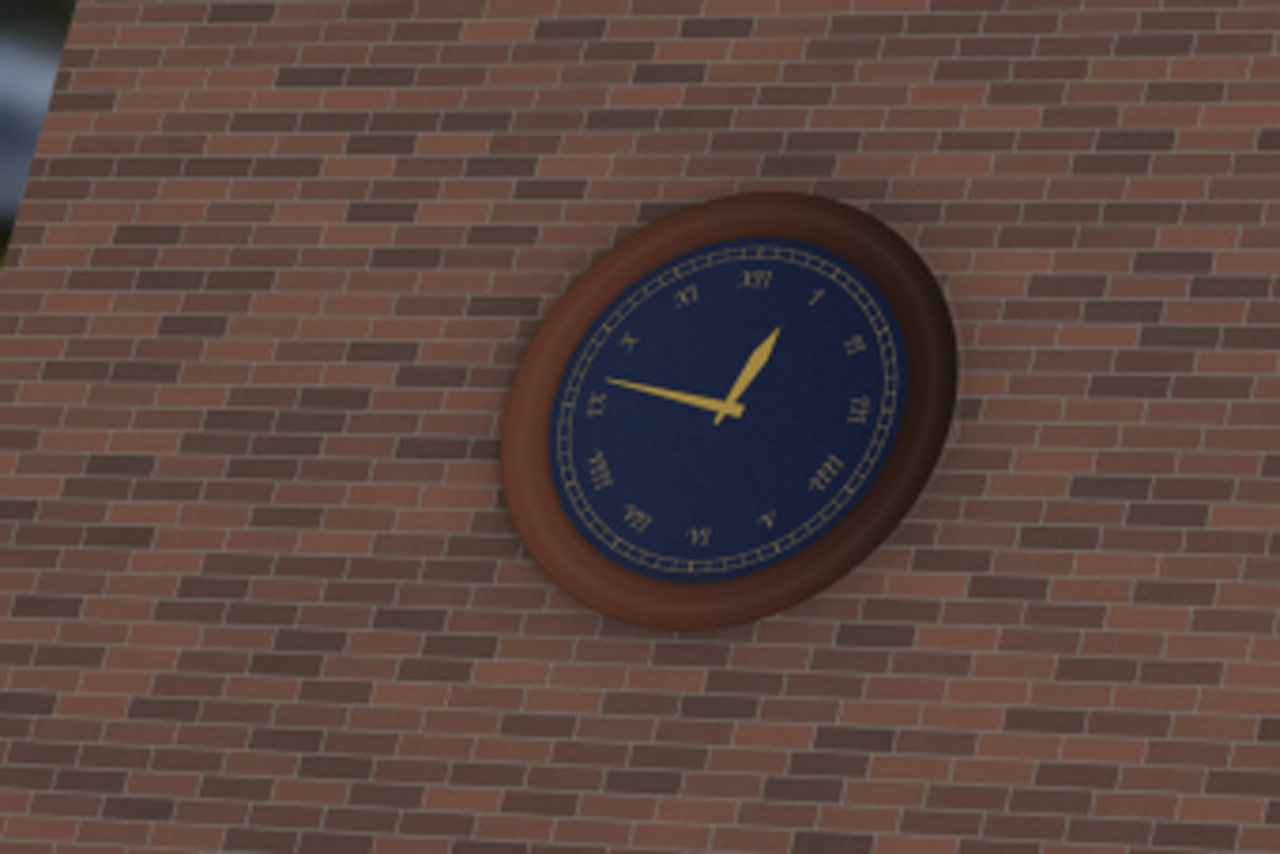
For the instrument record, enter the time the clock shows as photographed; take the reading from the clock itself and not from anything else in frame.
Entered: 12:47
